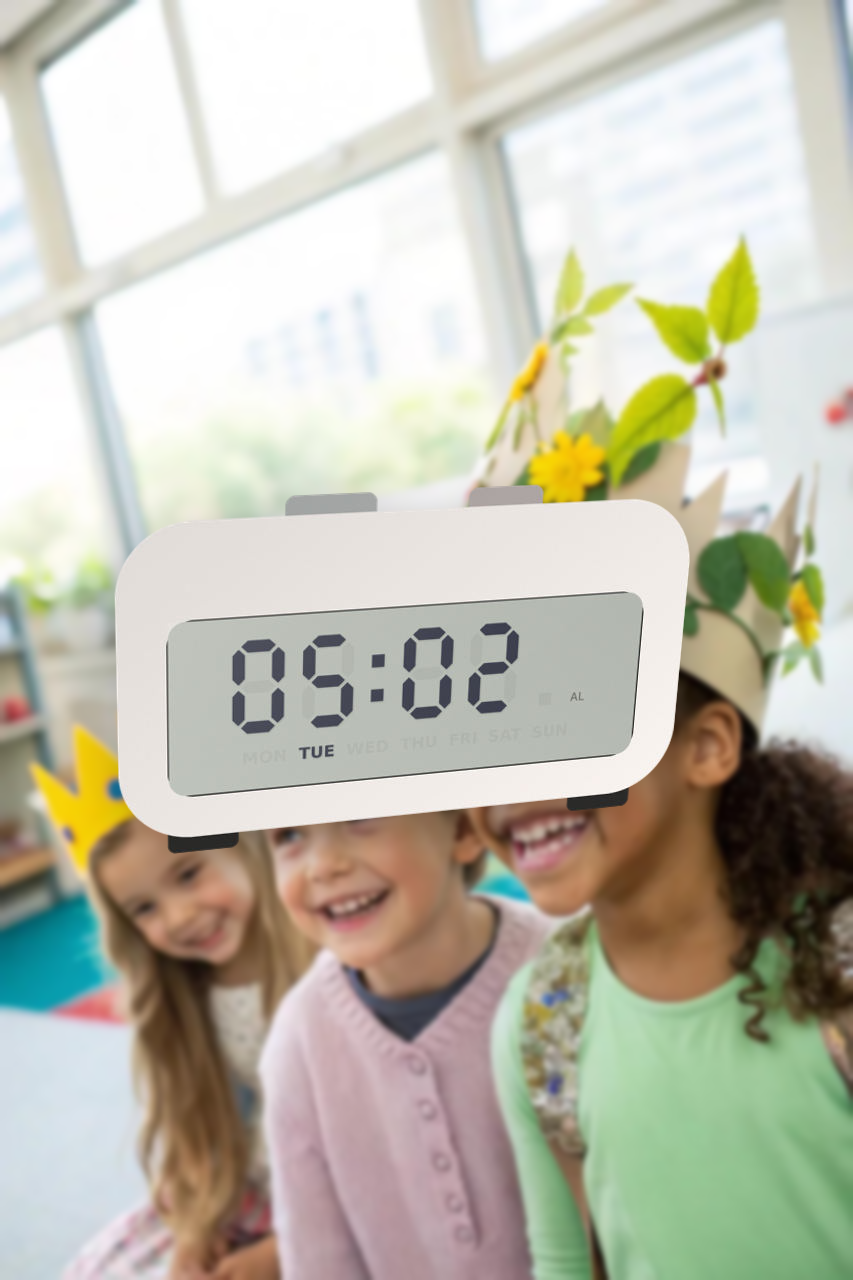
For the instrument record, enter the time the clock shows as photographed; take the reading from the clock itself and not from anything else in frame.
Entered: 5:02
